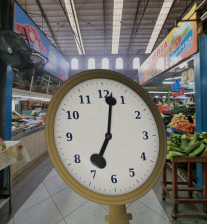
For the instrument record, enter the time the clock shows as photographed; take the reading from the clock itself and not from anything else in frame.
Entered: 7:02
